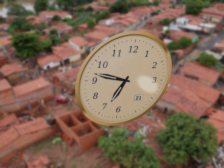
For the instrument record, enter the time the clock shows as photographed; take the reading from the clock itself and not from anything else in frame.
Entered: 6:47
